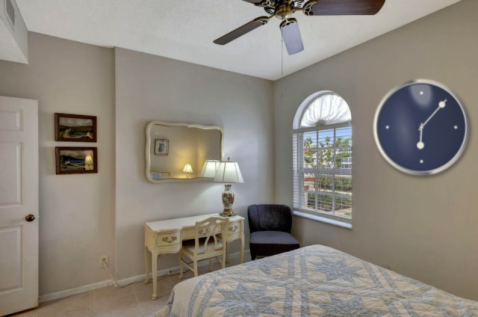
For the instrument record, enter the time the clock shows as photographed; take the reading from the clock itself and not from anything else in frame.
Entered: 6:07
